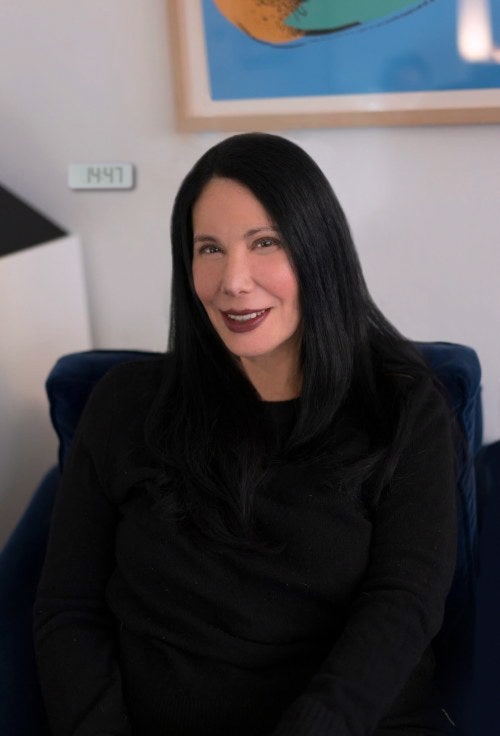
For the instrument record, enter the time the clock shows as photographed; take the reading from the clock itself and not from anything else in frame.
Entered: 14:47
